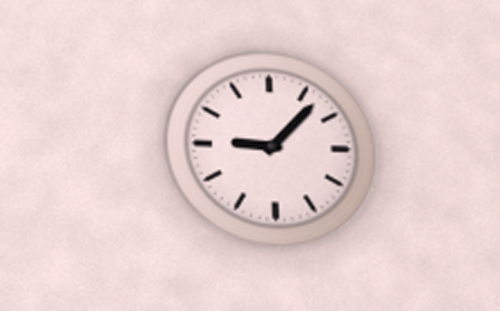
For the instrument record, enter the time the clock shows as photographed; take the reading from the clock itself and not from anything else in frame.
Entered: 9:07
